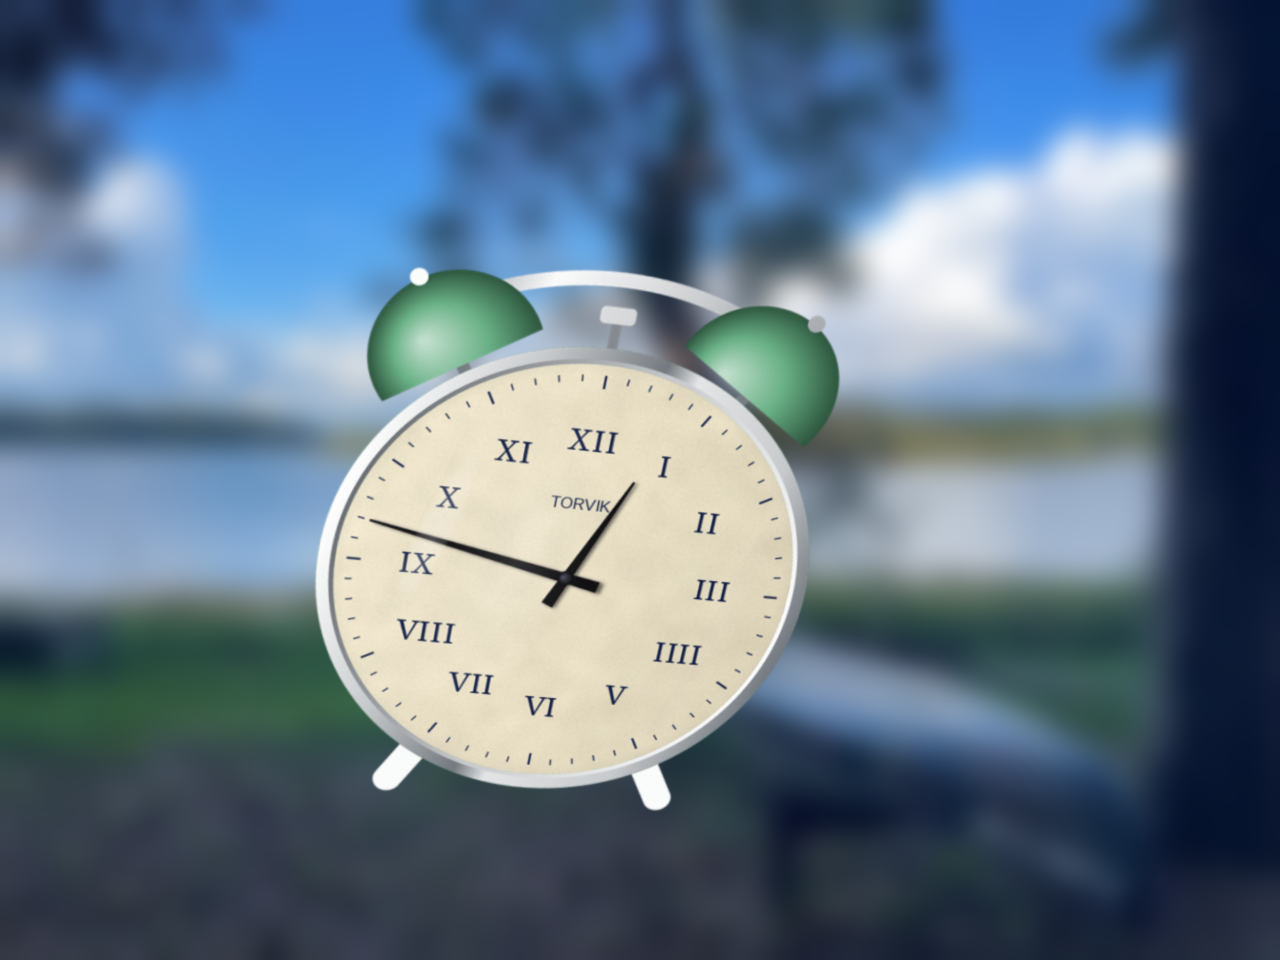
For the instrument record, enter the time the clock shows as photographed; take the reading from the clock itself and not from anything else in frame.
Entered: 12:47
